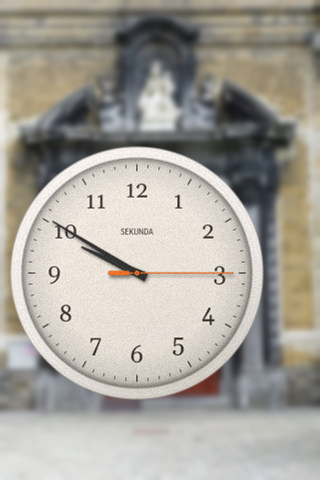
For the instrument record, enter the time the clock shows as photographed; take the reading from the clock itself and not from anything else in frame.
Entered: 9:50:15
